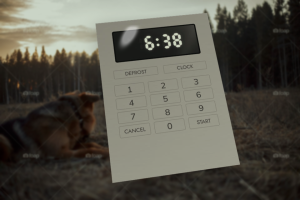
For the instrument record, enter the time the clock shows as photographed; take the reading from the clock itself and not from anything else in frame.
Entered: 6:38
